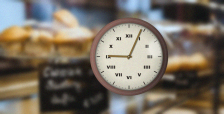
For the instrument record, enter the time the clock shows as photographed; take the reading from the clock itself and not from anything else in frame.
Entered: 9:04
